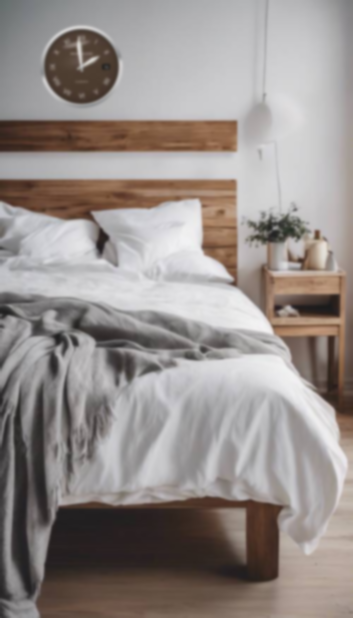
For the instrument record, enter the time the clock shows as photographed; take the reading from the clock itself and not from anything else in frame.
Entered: 1:59
